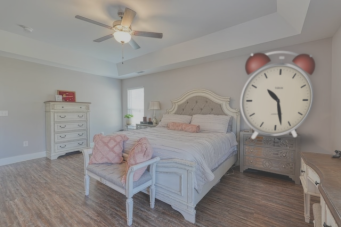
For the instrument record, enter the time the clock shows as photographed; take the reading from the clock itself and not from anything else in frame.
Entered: 10:28
